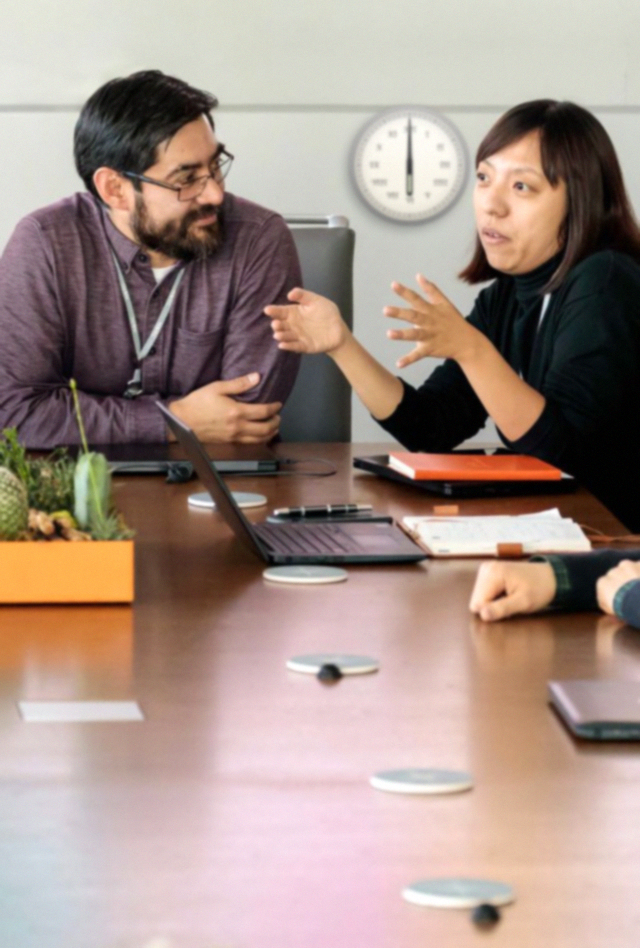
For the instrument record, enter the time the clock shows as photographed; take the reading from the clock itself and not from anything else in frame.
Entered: 6:00
